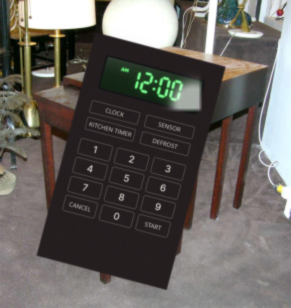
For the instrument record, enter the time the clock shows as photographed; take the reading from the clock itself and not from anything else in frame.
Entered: 12:00
